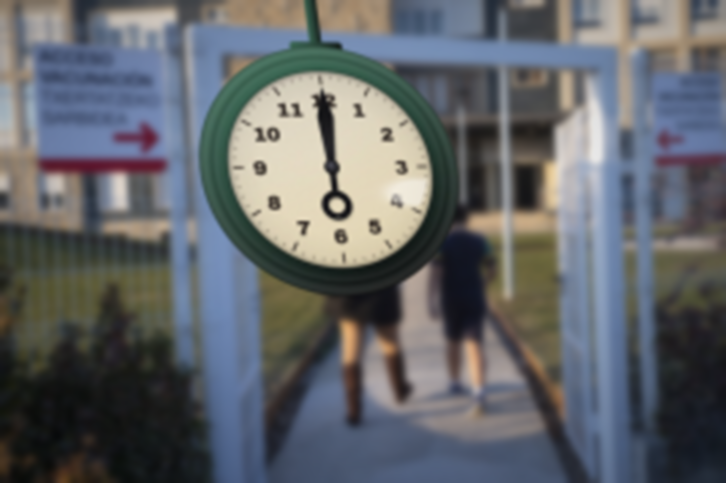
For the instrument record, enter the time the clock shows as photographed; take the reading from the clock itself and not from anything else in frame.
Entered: 6:00
